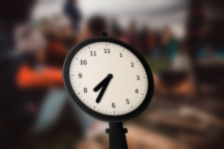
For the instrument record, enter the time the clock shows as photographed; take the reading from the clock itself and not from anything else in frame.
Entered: 7:35
